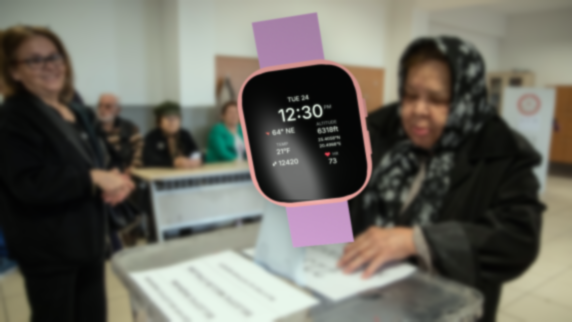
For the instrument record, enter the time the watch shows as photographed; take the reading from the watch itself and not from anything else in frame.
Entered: 12:30
